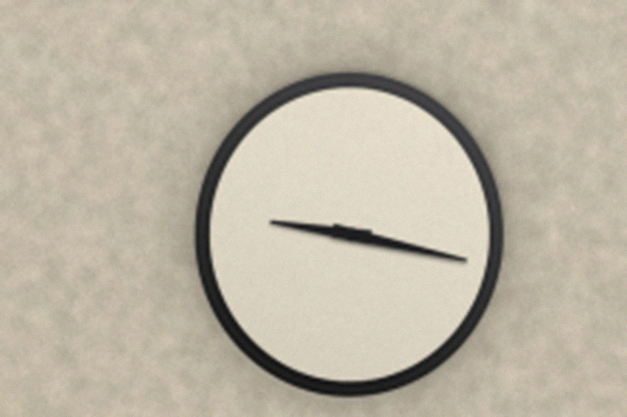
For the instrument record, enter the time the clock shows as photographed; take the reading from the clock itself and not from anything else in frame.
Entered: 9:17
